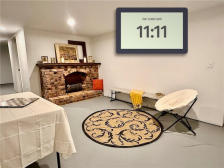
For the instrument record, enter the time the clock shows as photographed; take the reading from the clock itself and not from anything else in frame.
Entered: 11:11
